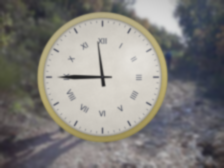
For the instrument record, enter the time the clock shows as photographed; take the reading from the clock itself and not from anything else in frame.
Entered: 11:45
